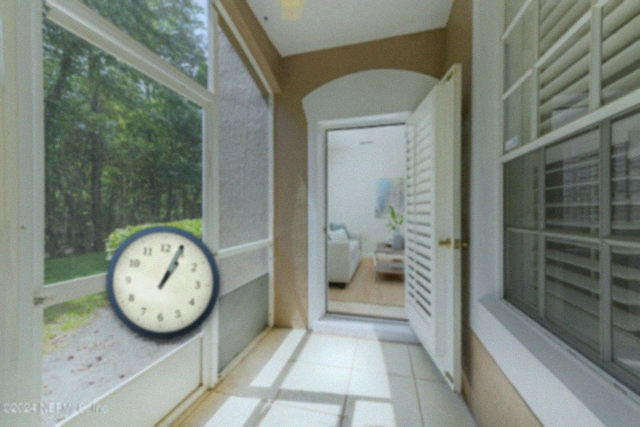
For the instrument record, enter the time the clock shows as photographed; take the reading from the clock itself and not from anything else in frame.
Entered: 1:04
